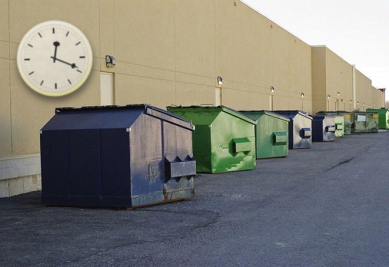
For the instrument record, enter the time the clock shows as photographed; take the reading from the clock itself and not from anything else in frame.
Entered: 12:19
